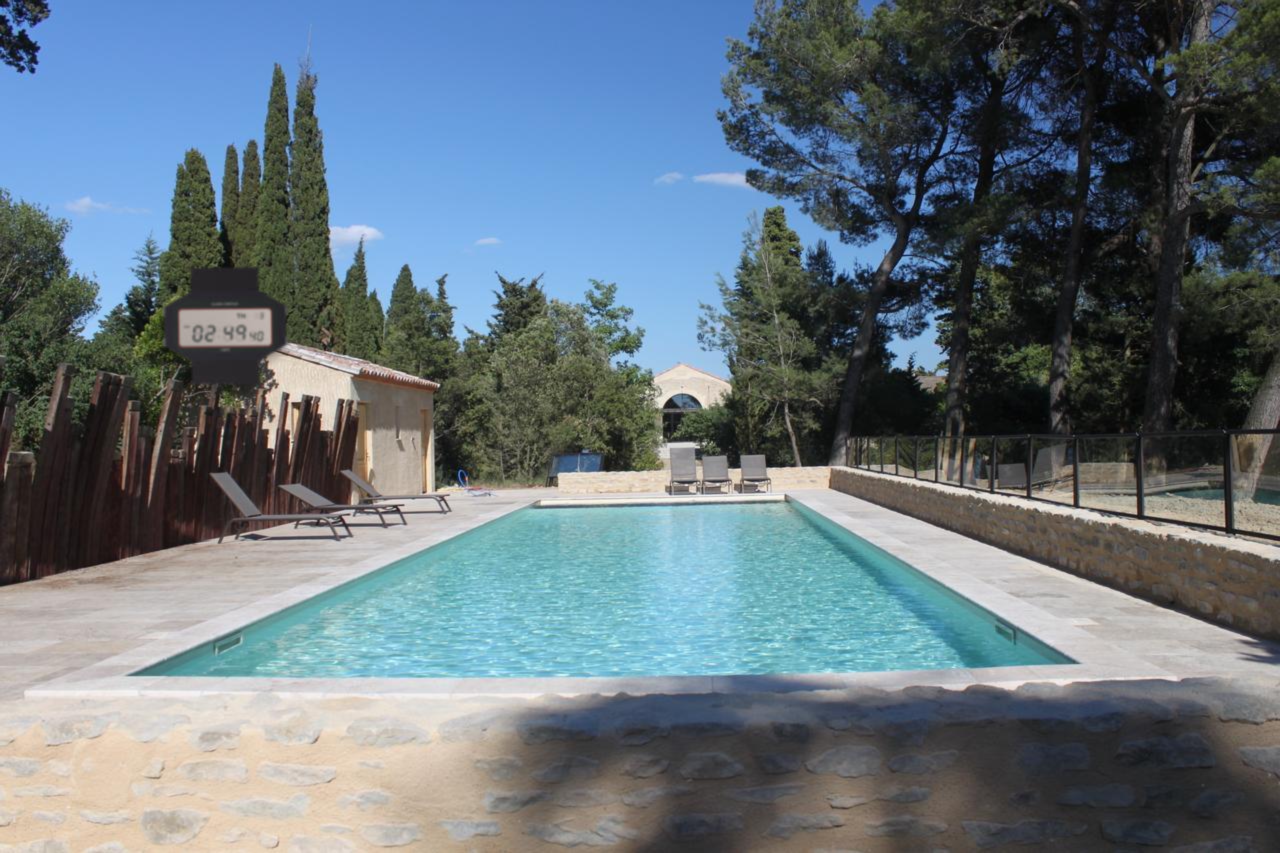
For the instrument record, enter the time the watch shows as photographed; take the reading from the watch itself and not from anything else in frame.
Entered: 2:49
